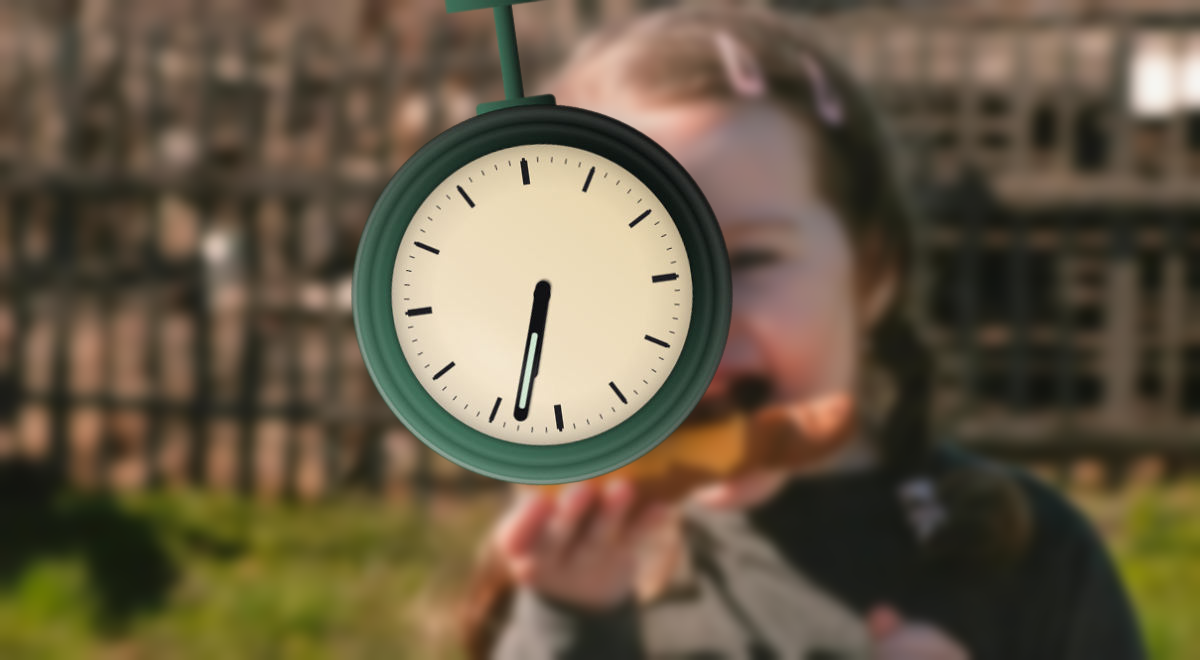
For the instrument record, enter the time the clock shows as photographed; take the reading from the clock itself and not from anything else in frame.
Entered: 6:33
